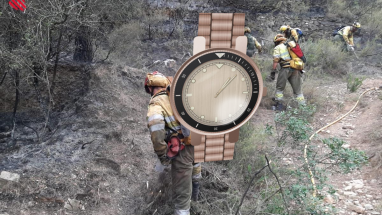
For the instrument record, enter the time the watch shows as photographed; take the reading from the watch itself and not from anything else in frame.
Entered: 1:07
